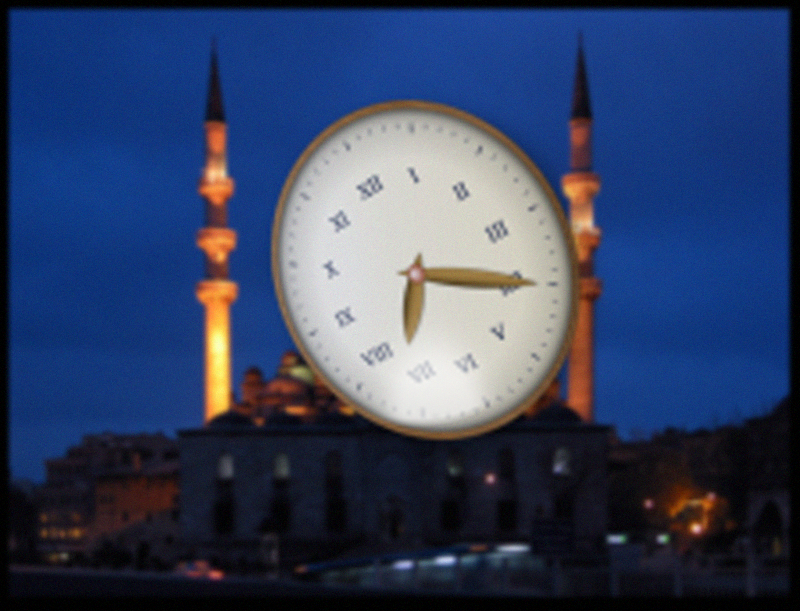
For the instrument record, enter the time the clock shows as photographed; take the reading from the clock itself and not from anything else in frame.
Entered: 7:20
